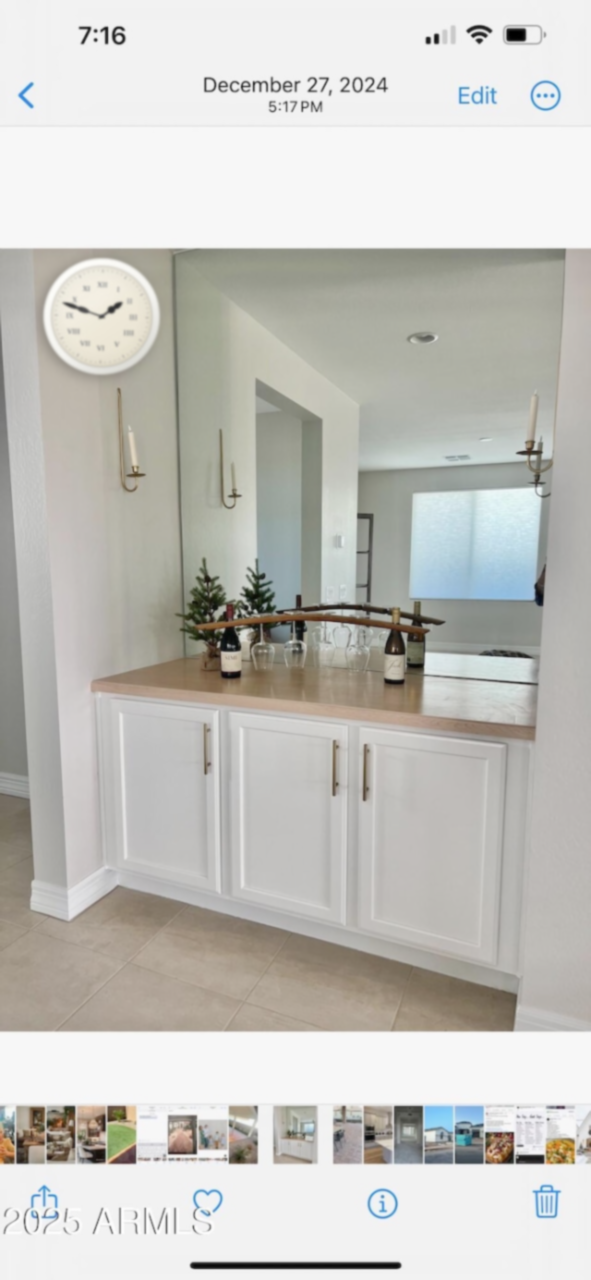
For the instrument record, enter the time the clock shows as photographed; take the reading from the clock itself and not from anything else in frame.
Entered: 1:48
